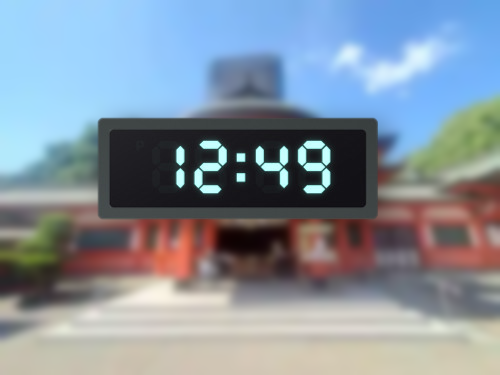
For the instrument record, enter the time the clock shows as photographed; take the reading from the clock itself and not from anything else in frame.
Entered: 12:49
